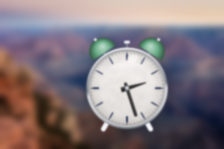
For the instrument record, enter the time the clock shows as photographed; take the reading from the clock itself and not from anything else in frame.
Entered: 2:27
